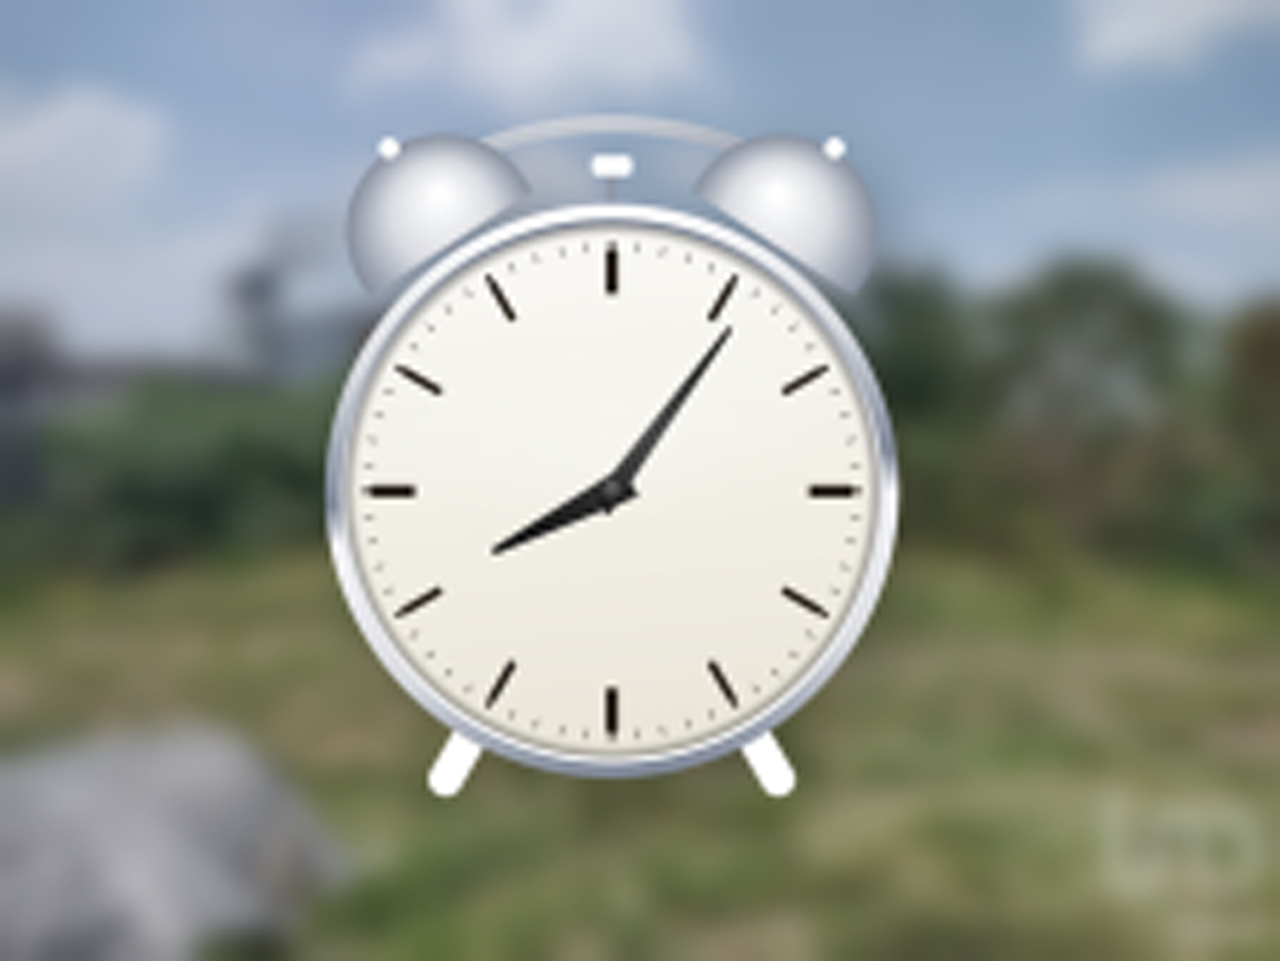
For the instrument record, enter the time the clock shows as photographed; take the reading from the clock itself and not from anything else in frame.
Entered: 8:06
